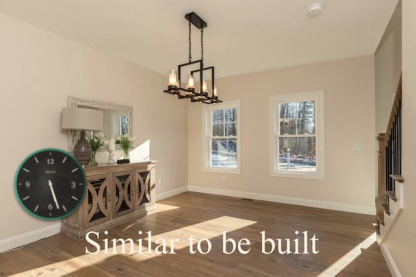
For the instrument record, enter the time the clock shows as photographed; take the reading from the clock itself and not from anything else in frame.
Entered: 5:27
